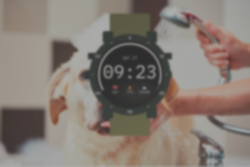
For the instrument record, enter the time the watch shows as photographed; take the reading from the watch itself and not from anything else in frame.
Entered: 9:23
